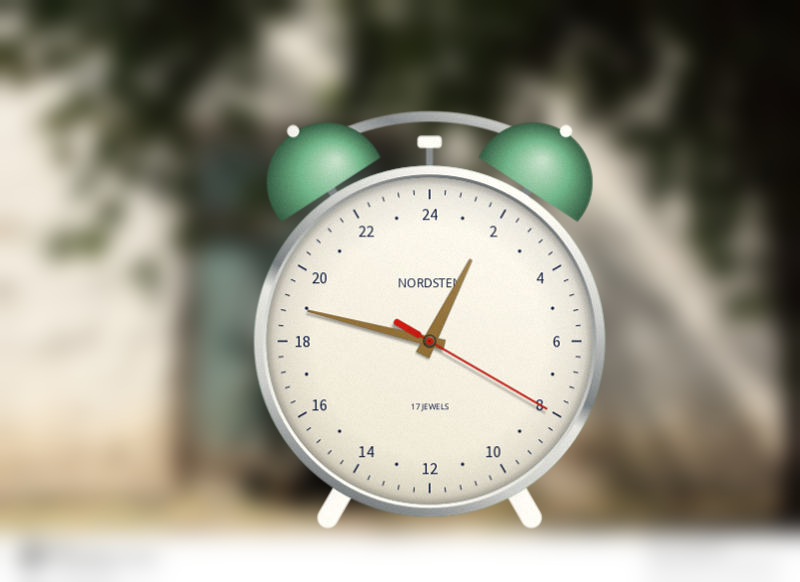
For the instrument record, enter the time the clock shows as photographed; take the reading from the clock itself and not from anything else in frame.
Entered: 1:47:20
